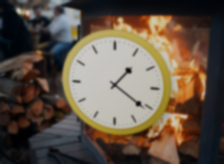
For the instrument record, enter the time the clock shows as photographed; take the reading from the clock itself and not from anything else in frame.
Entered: 1:21
